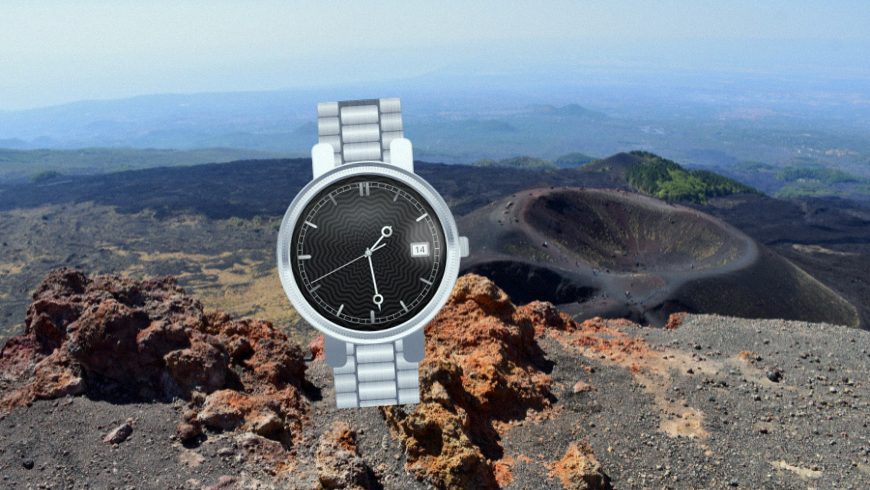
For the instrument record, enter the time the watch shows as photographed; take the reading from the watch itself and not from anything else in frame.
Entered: 1:28:41
